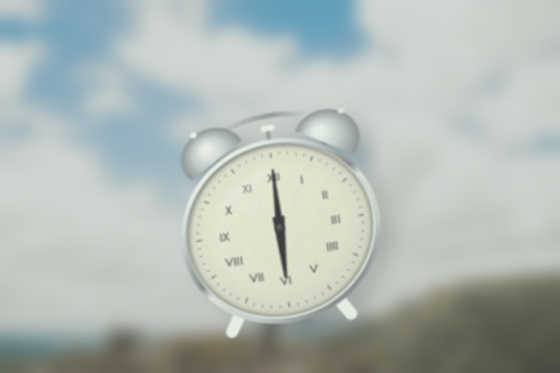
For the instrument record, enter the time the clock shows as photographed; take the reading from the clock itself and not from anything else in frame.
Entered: 6:00
